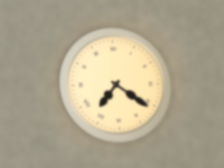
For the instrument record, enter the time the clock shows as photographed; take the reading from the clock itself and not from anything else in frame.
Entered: 7:21
